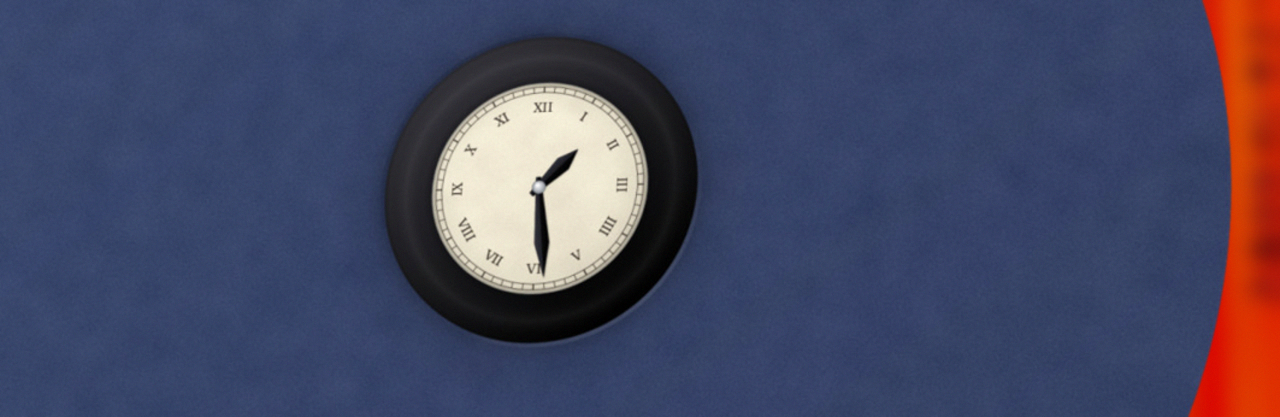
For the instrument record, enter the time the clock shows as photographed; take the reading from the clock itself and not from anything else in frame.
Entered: 1:29
